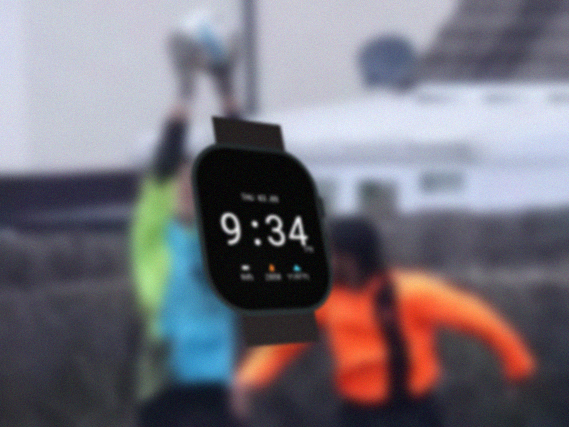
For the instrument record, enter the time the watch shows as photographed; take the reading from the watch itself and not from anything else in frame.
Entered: 9:34
